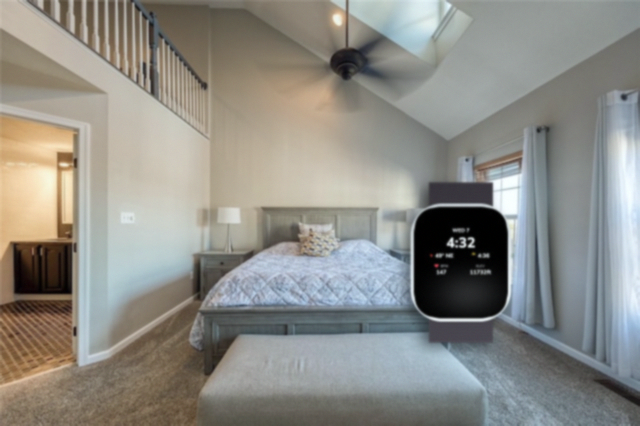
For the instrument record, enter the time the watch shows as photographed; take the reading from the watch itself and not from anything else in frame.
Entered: 4:32
